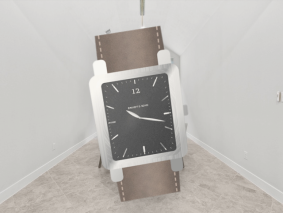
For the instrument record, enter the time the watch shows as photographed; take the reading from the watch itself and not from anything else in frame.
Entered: 10:18
